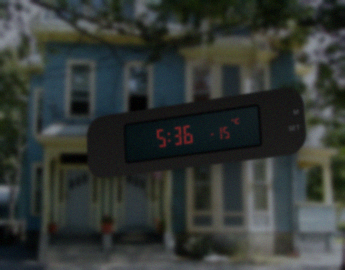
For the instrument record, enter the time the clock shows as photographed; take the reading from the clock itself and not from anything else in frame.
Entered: 5:36
